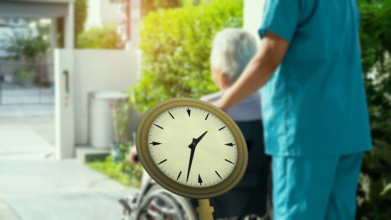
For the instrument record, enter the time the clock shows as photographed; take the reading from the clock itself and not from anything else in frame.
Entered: 1:33
